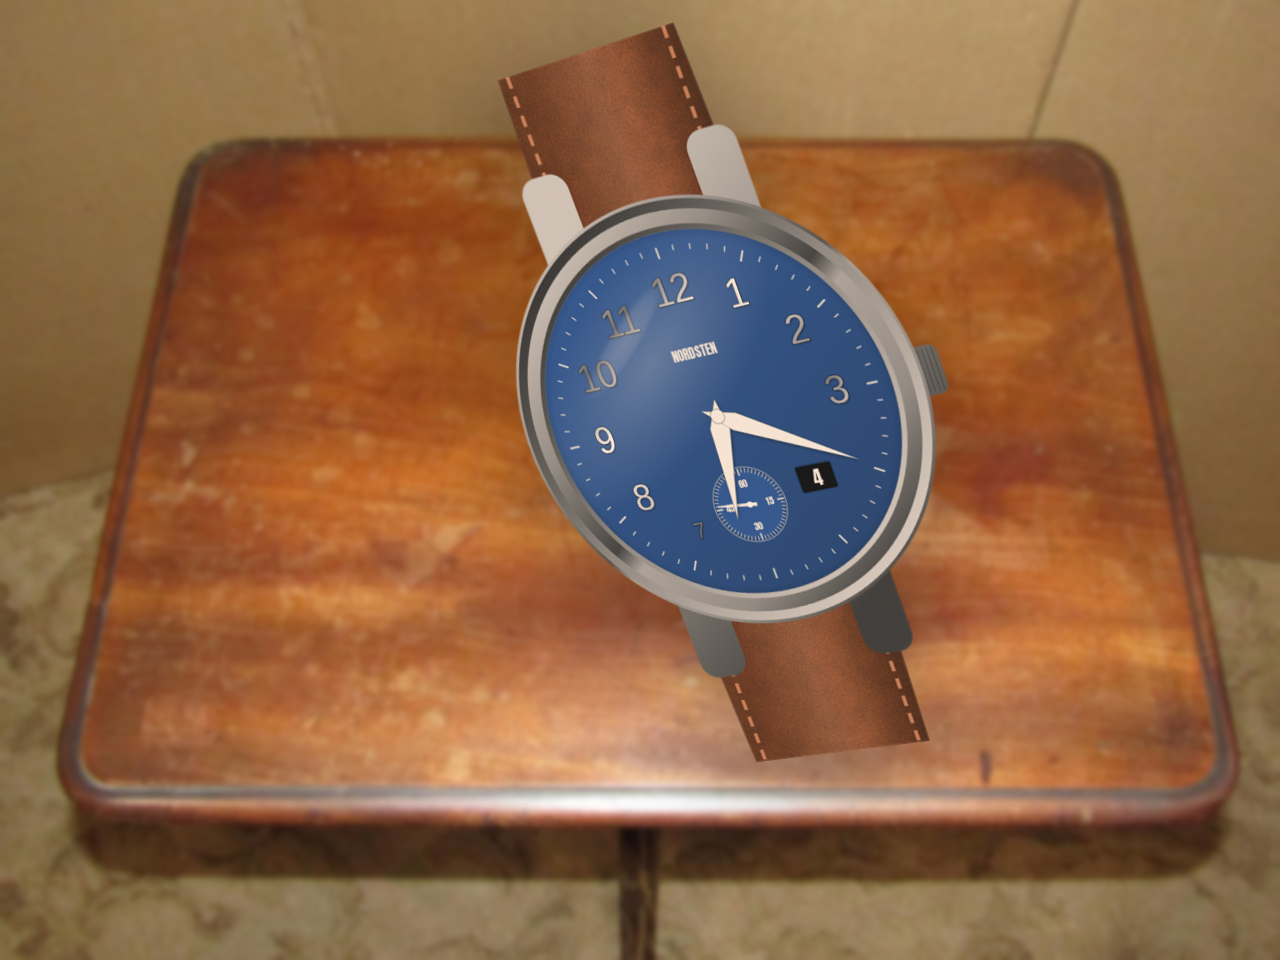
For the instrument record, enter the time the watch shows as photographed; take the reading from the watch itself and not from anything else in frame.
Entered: 6:19:46
